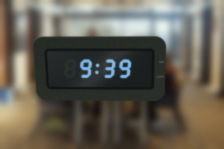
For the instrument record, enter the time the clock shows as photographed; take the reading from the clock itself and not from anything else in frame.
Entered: 9:39
